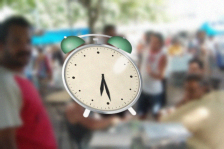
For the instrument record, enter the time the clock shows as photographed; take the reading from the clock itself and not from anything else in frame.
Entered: 6:29
